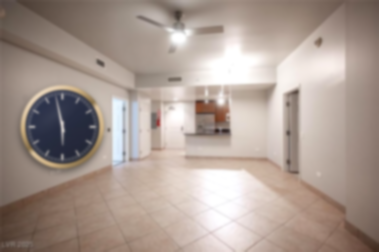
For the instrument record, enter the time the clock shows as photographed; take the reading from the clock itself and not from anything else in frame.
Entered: 5:58
